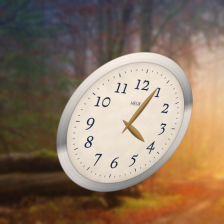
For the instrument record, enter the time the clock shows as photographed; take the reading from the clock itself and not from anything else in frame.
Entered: 4:04
